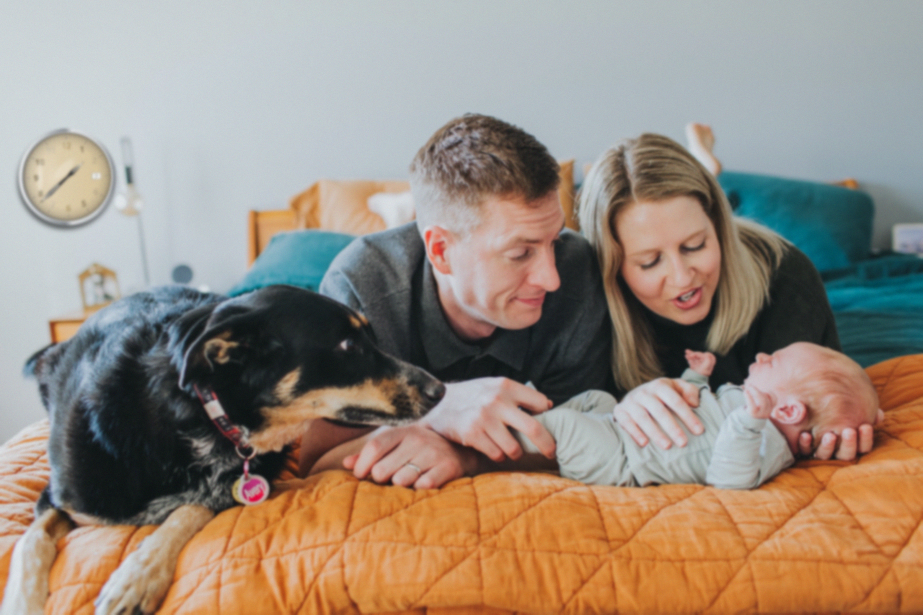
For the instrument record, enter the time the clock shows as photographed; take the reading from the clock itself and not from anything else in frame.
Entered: 1:38
